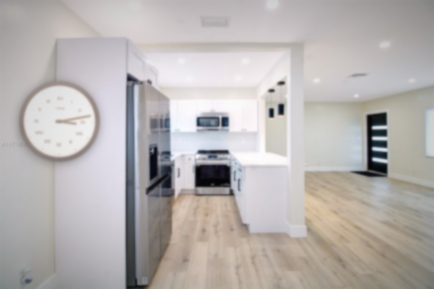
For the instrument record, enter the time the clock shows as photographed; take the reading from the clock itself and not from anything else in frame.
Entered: 3:13
